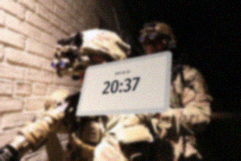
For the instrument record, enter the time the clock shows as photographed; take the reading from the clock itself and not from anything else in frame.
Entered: 20:37
